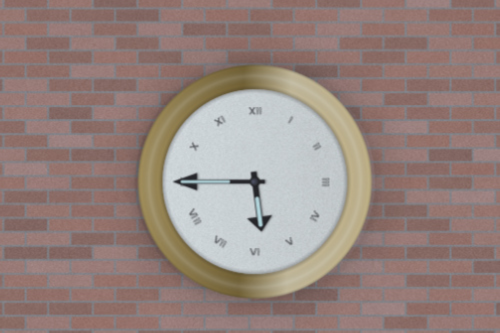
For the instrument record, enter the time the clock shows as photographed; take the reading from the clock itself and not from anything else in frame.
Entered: 5:45
